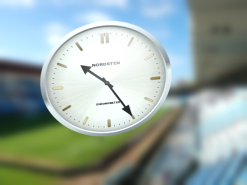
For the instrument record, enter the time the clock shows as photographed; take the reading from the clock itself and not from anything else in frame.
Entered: 10:25
